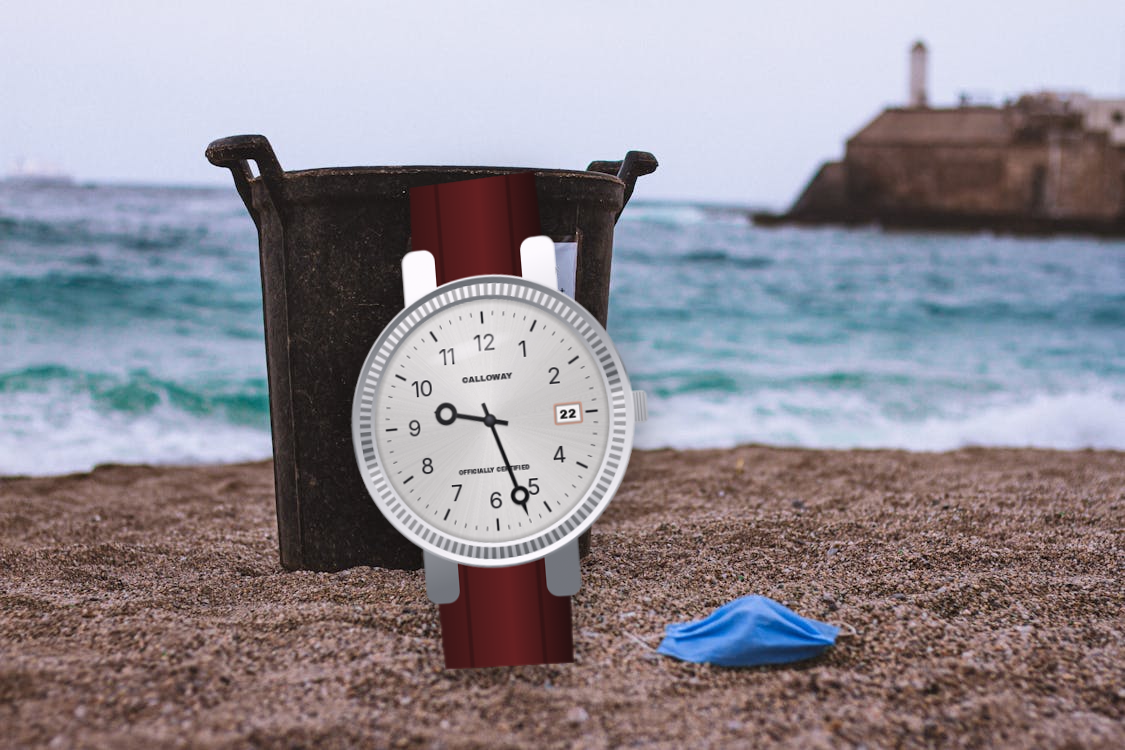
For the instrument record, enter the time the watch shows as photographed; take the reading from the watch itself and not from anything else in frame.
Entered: 9:27
